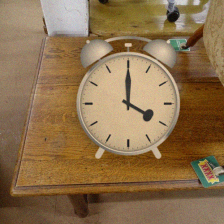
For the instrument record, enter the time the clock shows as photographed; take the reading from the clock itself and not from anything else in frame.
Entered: 4:00
